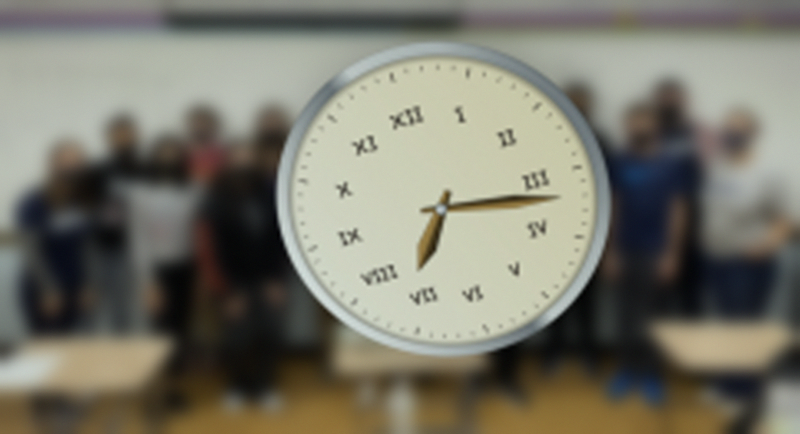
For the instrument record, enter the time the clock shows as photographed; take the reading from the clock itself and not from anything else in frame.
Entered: 7:17
